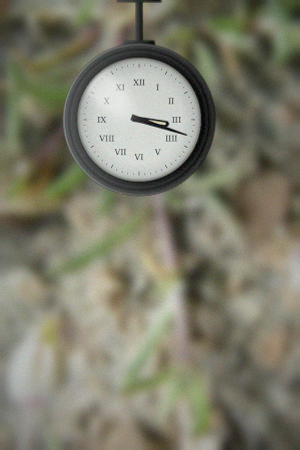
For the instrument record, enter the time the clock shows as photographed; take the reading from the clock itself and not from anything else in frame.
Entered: 3:18
